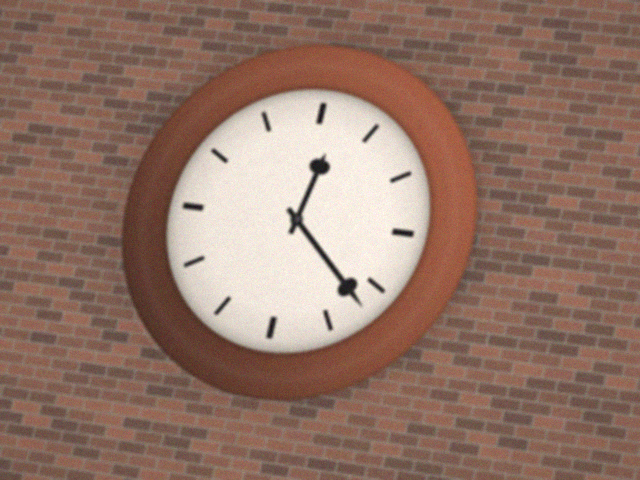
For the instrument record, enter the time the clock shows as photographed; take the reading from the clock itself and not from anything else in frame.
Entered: 12:22
